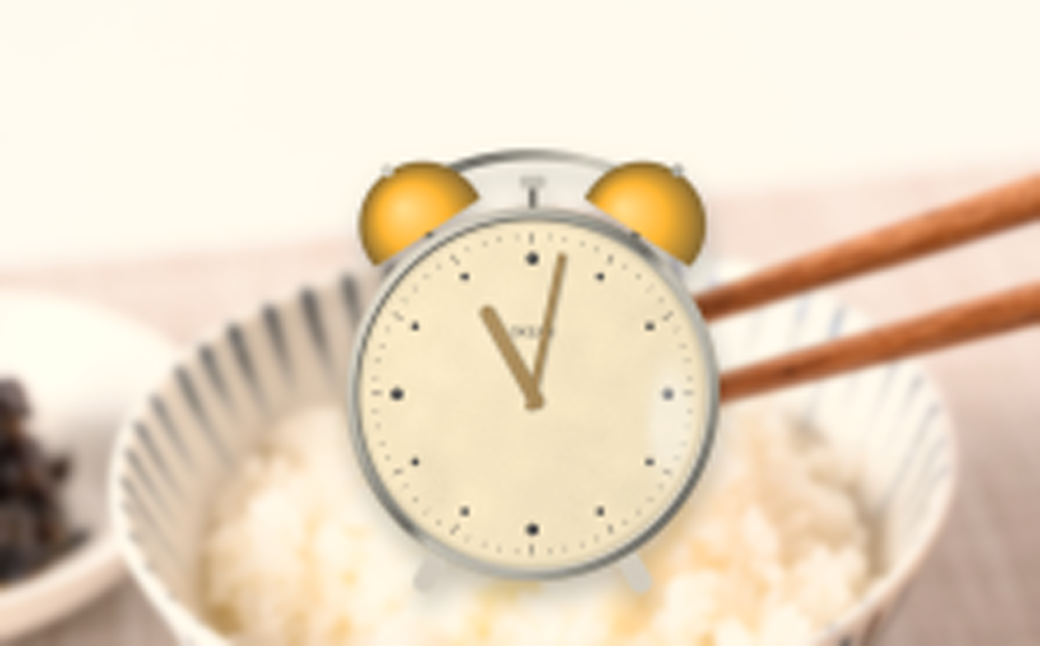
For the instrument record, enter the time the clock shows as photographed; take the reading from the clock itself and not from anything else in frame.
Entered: 11:02
